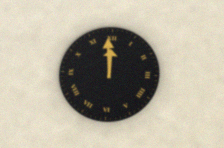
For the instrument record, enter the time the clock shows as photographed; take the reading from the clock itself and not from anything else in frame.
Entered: 11:59
